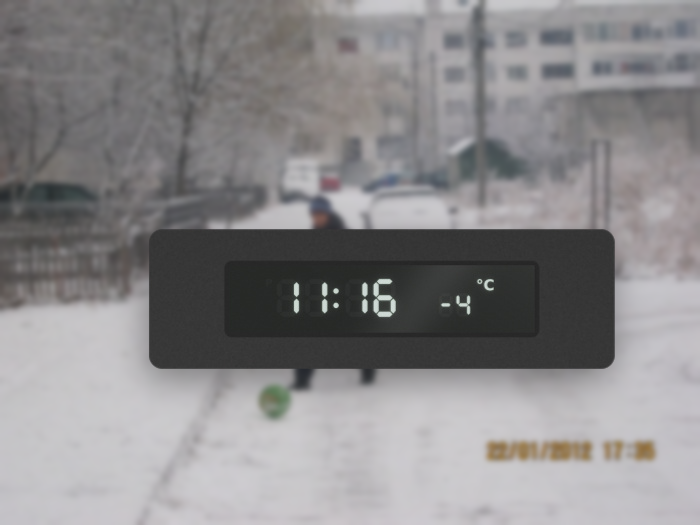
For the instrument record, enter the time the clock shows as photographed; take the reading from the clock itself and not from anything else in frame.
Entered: 11:16
